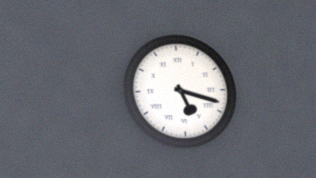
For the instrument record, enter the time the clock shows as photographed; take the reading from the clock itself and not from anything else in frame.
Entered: 5:18
